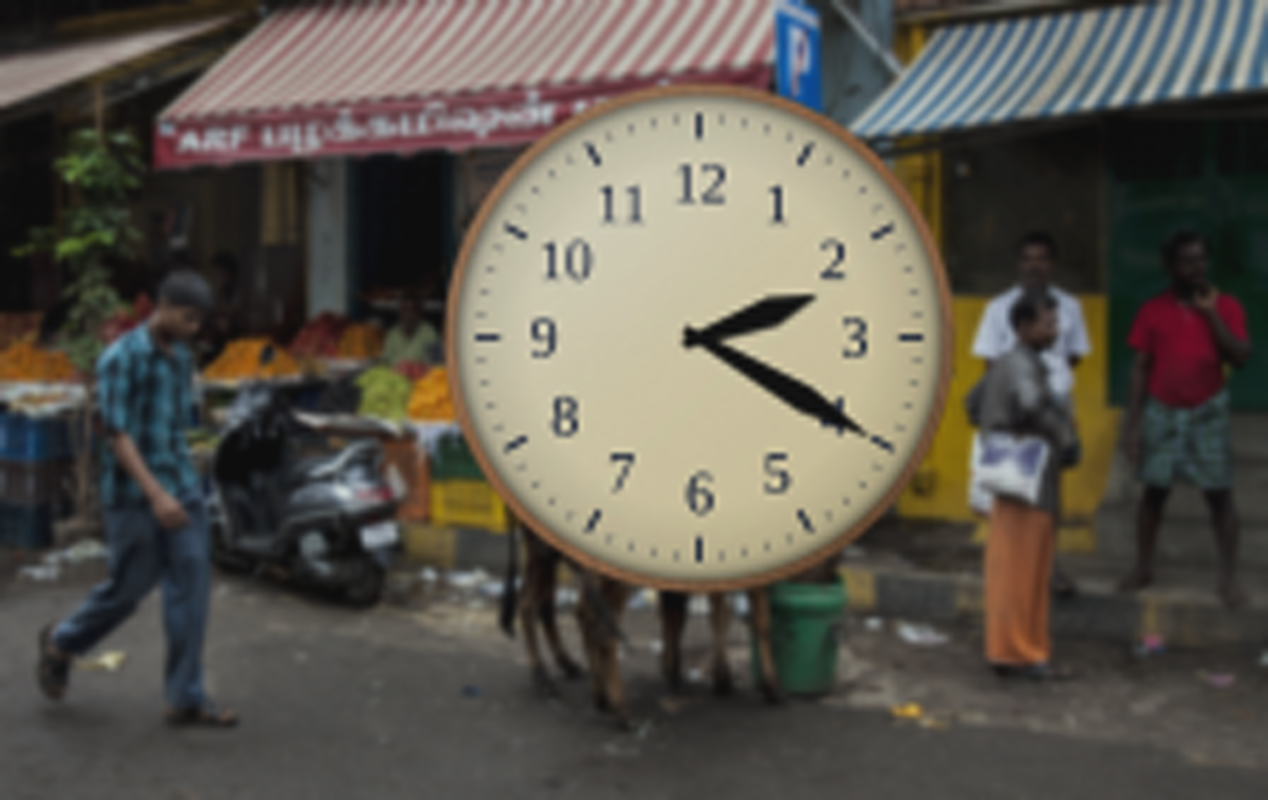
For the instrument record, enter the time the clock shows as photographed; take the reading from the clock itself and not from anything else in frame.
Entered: 2:20
